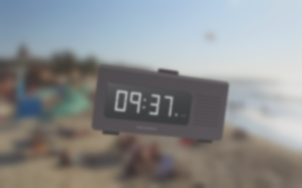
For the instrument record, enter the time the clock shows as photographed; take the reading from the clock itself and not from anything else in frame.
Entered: 9:37
